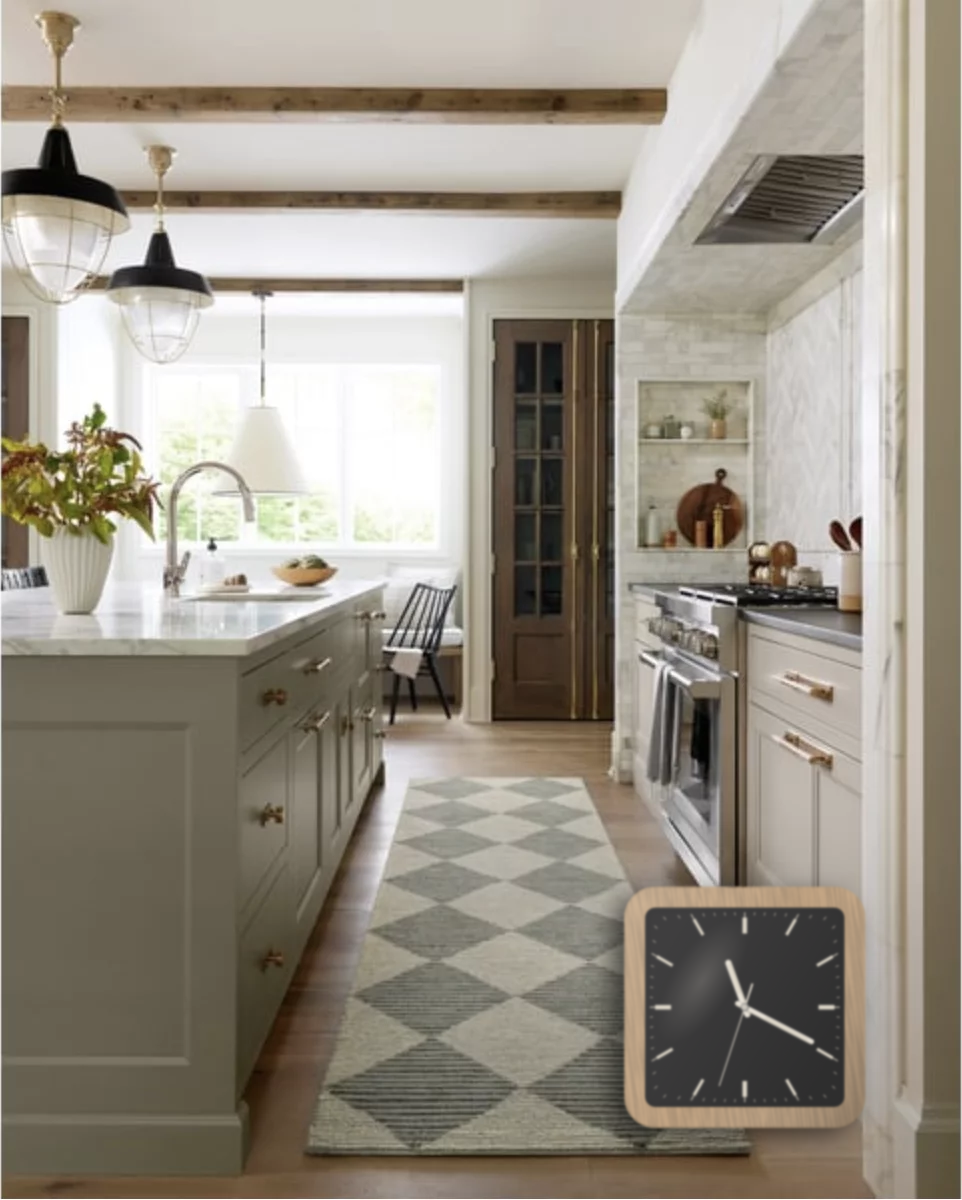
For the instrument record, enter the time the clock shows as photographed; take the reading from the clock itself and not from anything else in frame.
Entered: 11:19:33
